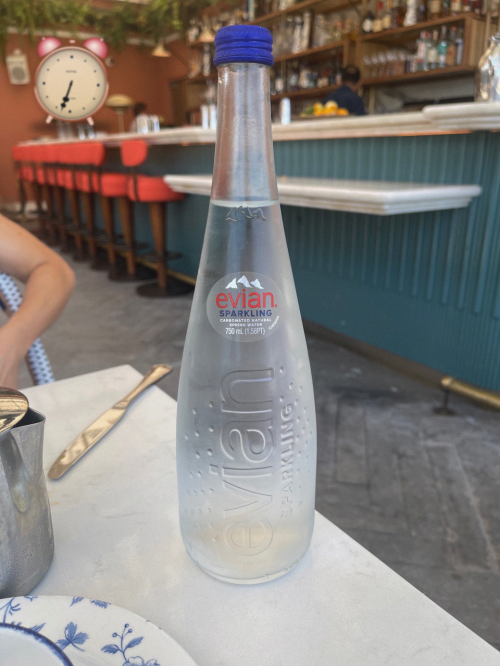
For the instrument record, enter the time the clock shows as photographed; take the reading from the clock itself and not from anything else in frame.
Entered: 6:33
